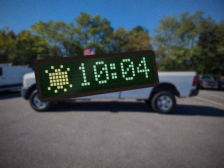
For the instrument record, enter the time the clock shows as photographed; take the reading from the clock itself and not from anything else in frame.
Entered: 10:04
